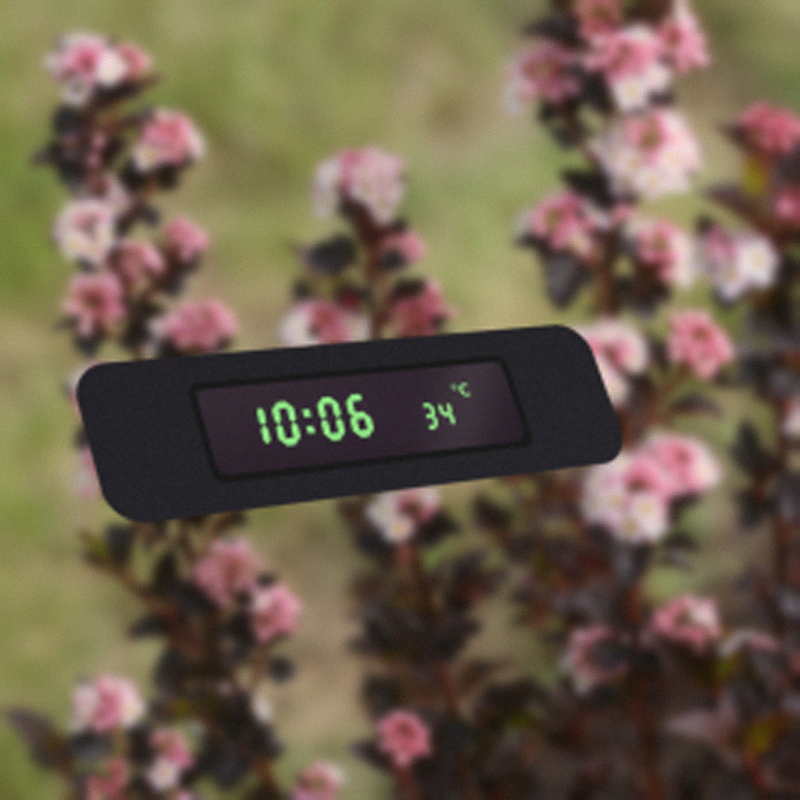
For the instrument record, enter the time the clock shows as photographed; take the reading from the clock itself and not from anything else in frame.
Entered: 10:06
